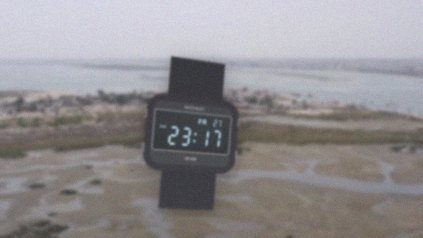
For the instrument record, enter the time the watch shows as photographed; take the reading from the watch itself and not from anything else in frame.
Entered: 23:17
